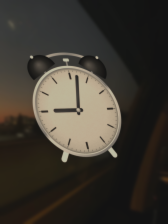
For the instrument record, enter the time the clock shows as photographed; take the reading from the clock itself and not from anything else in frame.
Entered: 9:02
